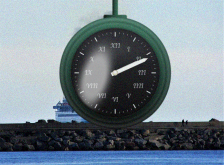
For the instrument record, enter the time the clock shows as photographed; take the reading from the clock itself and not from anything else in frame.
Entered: 2:11
